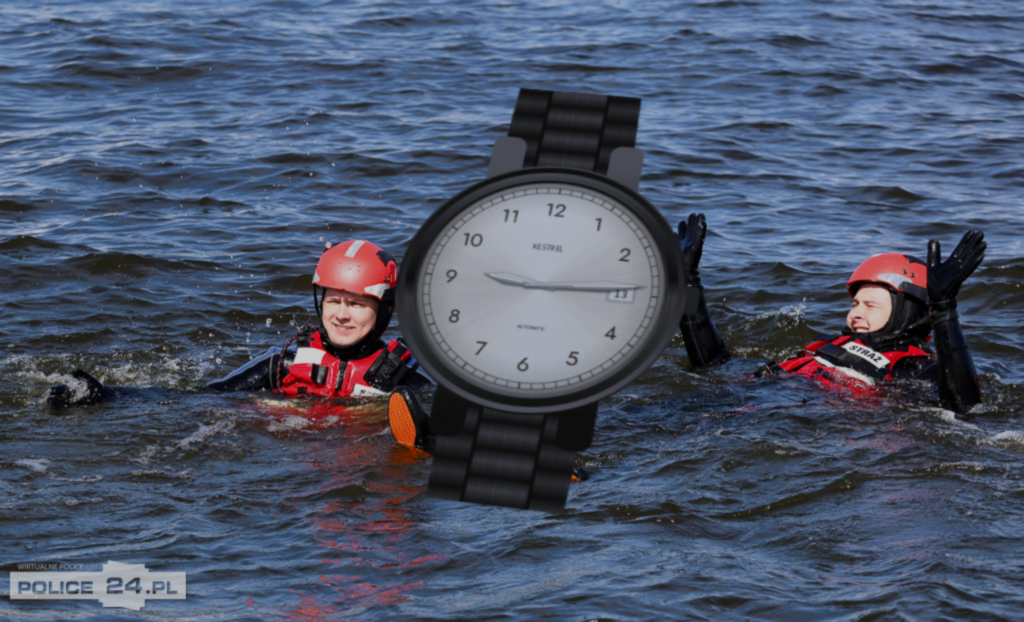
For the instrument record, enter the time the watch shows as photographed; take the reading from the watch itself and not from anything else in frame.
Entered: 9:14
